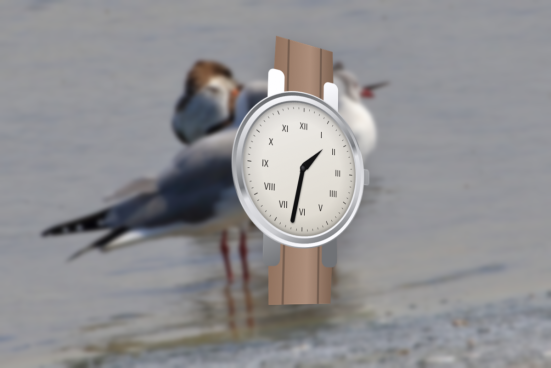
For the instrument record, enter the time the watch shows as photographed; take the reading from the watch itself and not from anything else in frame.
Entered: 1:32
